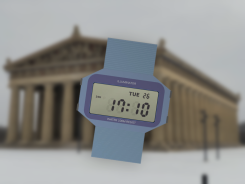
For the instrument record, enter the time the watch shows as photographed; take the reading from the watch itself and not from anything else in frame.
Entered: 17:10
